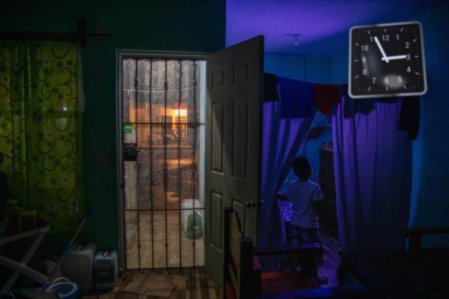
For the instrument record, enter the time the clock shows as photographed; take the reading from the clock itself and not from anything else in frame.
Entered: 2:56
